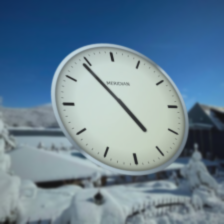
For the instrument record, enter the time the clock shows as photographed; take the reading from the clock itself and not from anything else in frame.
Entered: 4:54
